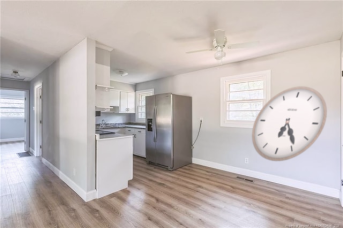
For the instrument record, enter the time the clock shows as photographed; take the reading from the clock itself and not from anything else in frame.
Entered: 6:24
